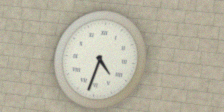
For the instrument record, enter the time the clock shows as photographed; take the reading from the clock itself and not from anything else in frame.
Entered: 4:32
